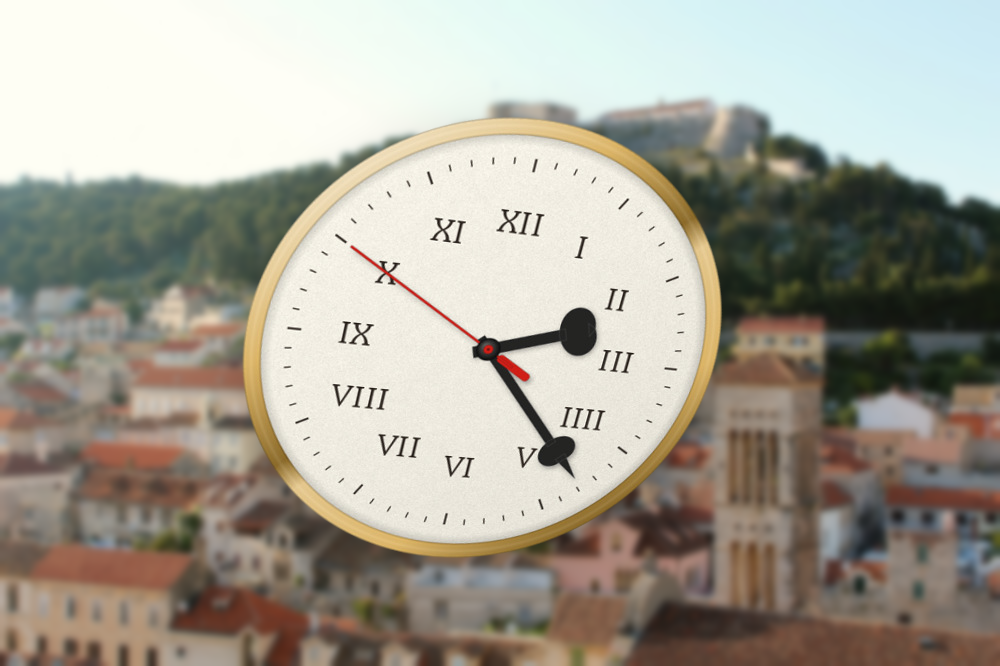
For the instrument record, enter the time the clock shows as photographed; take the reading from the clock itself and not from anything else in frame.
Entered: 2:22:50
